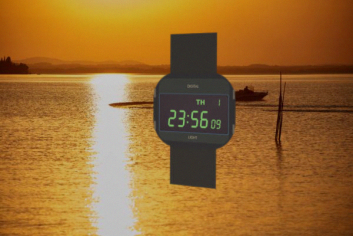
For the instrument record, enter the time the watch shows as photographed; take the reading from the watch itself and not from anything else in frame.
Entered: 23:56
